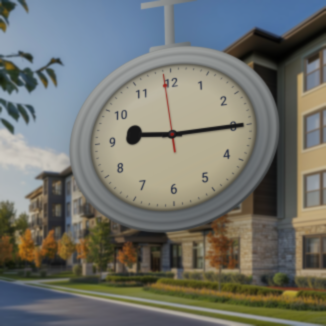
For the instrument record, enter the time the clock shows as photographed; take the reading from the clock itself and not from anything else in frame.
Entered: 9:14:59
